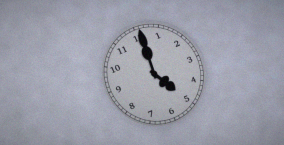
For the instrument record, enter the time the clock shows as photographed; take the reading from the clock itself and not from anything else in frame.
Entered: 5:01
